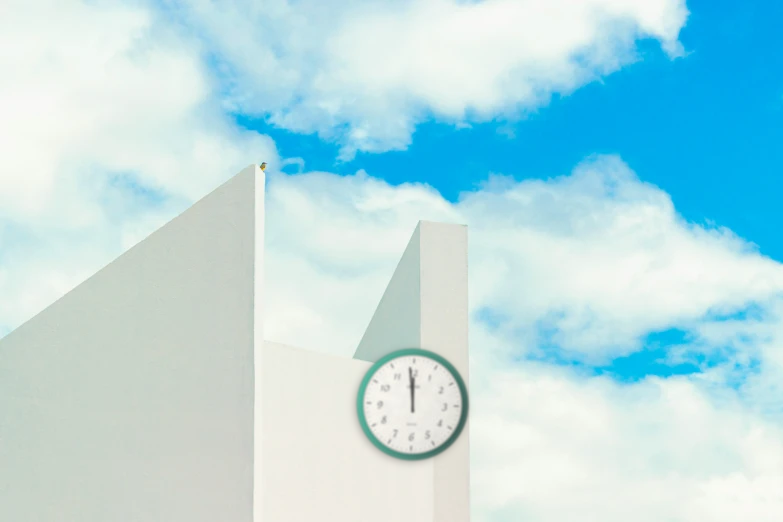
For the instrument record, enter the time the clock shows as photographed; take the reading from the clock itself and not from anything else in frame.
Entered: 11:59
